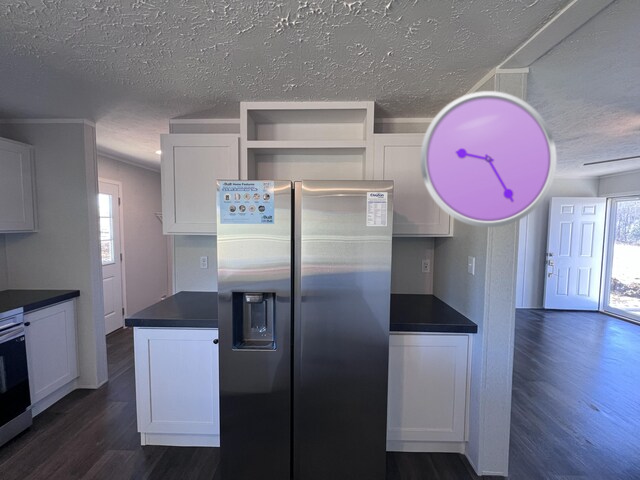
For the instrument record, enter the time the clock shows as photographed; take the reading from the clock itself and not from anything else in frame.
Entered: 9:25
